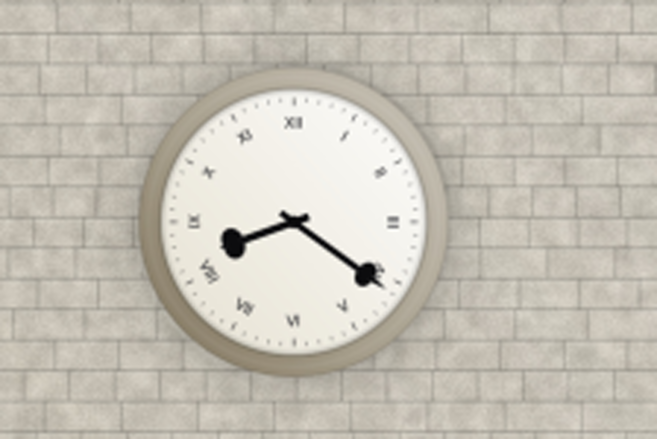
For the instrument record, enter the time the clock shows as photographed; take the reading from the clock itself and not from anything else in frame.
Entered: 8:21
